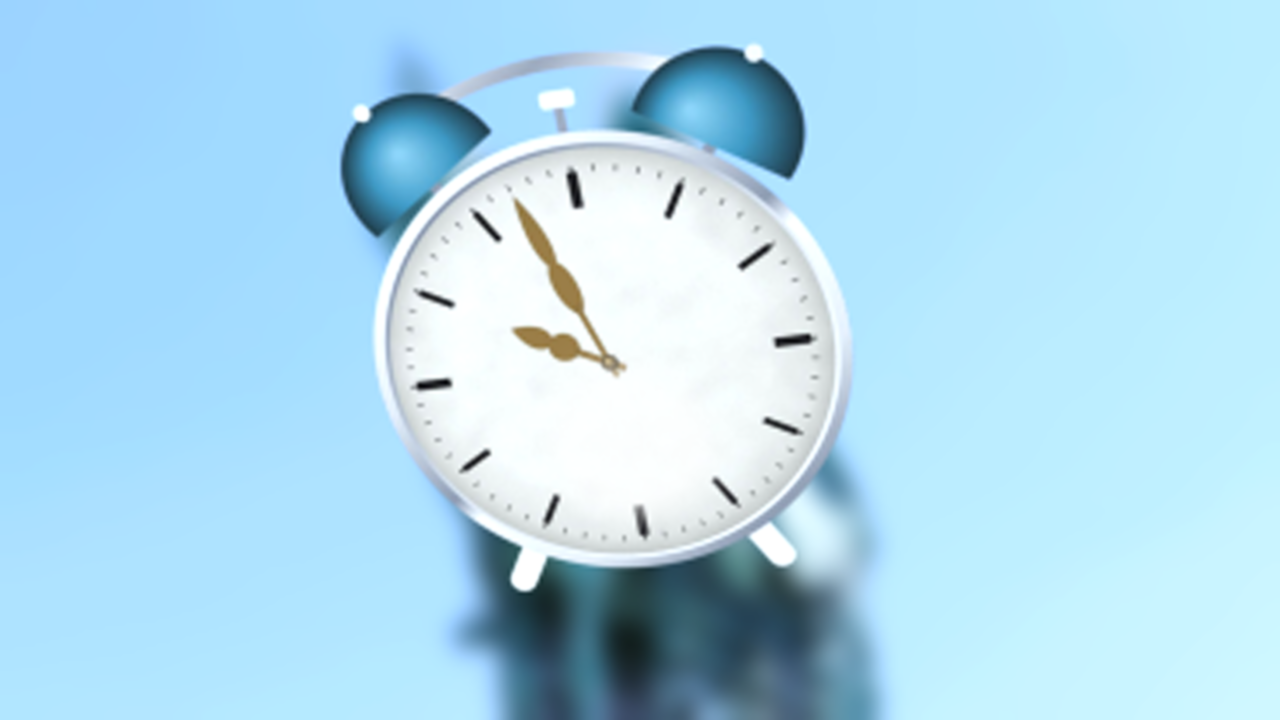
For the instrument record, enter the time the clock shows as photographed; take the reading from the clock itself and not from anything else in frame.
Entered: 9:57
